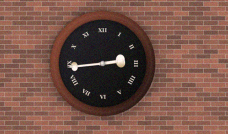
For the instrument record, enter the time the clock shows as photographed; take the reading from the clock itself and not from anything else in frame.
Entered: 2:44
